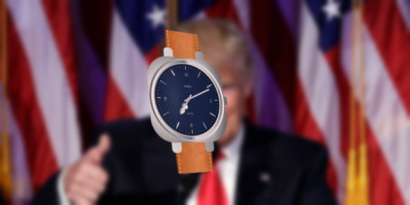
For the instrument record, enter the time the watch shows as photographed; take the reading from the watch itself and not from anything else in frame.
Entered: 7:11
